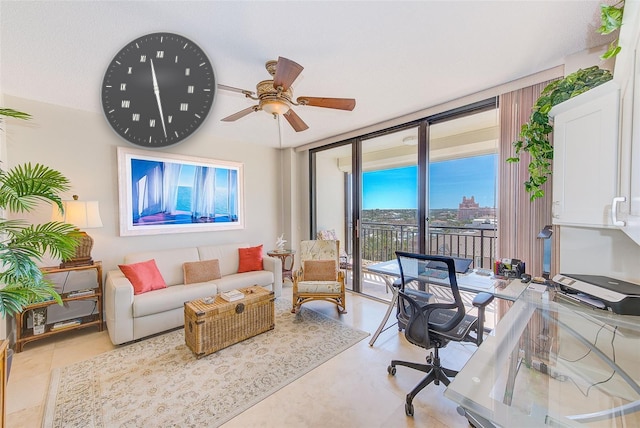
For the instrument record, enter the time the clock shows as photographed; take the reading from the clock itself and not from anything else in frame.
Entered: 11:27
